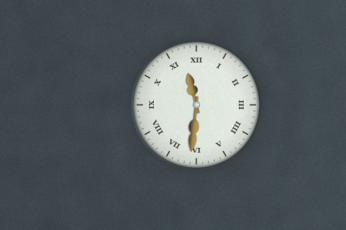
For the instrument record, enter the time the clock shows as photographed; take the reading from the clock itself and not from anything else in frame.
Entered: 11:31
